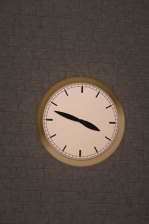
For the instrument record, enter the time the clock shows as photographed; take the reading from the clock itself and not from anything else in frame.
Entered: 3:48
